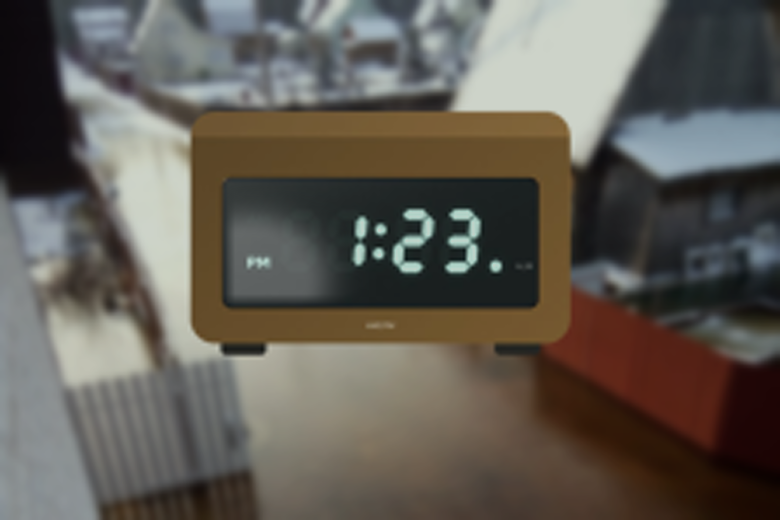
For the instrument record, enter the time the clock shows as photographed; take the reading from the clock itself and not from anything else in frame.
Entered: 1:23
